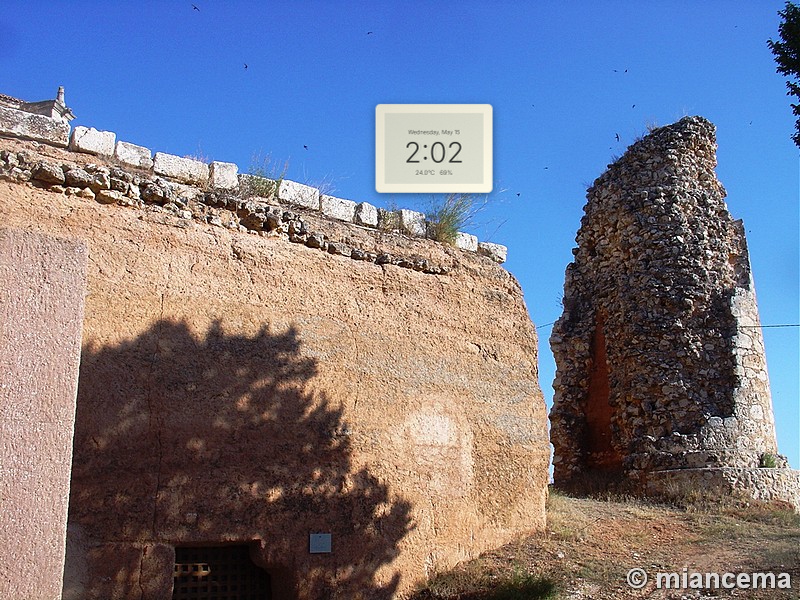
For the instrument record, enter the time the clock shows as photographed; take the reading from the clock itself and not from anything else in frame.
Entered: 2:02
